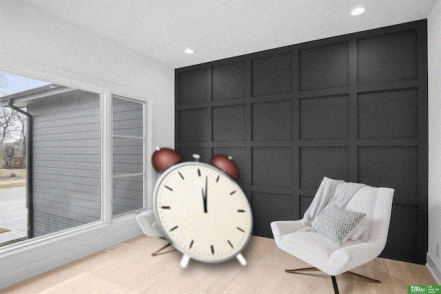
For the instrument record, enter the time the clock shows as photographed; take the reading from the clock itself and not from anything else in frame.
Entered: 12:02
